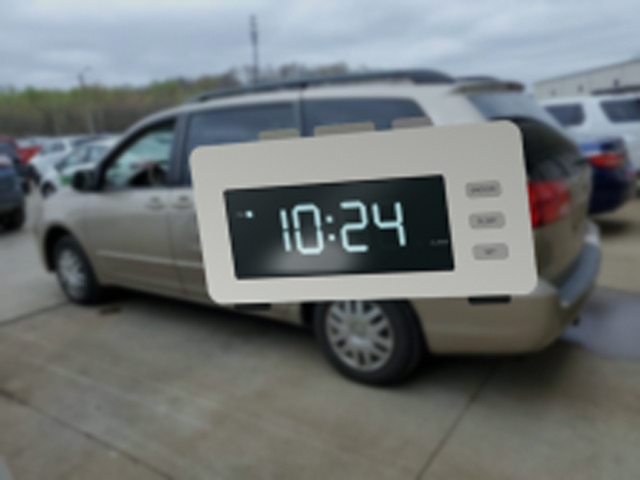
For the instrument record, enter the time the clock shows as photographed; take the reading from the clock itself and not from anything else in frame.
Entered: 10:24
